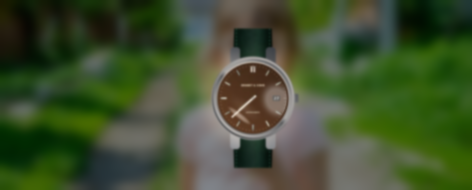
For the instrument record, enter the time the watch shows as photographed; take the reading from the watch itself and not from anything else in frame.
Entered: 7:38
